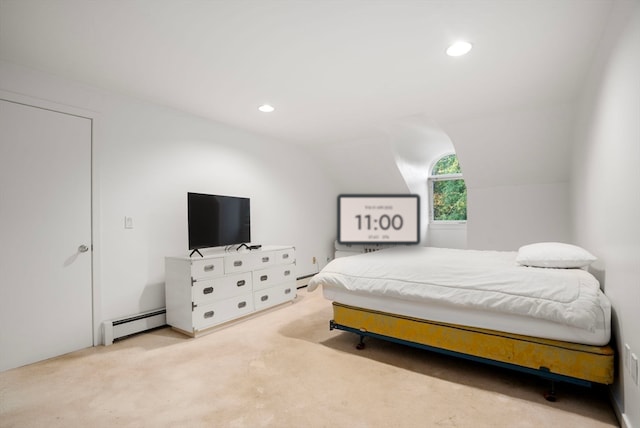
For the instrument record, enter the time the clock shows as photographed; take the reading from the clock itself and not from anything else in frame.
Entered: 11:00
